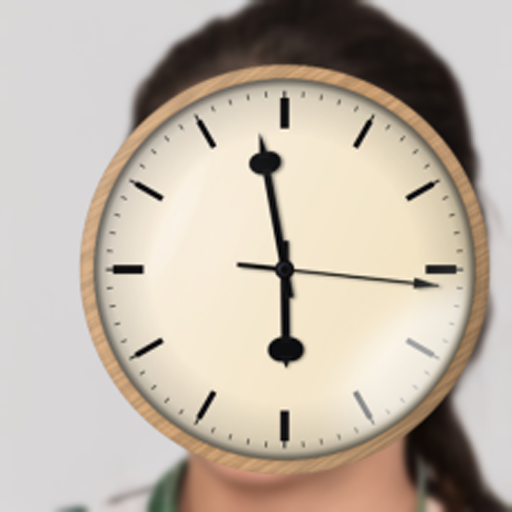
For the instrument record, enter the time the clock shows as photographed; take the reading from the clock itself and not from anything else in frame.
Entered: 5:58:16
